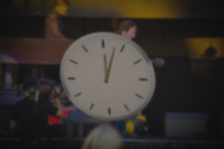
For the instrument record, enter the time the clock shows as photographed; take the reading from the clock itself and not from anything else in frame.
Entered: 12:03
